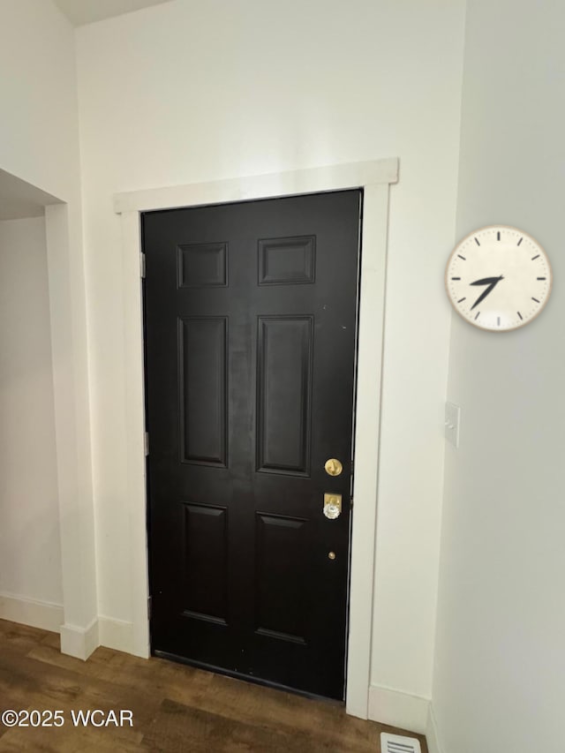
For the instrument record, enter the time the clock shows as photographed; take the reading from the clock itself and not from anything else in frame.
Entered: 8:37
